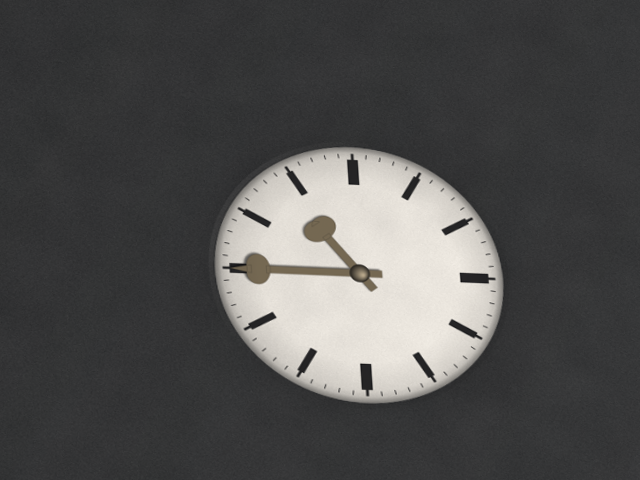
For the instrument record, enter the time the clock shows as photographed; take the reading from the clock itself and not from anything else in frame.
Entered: 10:45
